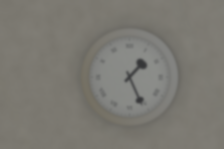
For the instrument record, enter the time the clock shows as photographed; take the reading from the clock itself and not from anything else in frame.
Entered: 1:26
